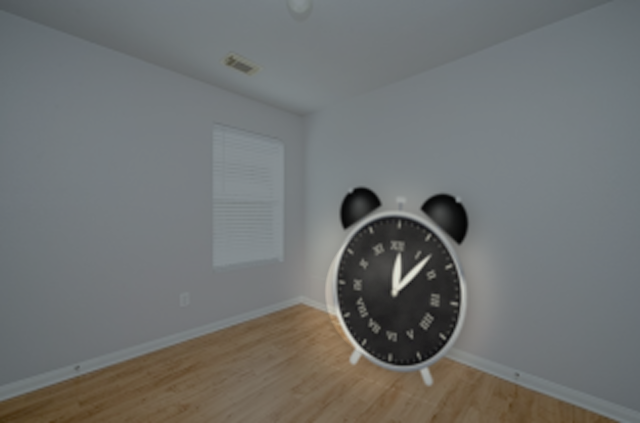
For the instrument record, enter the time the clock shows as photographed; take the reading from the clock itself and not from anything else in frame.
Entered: 12:07
